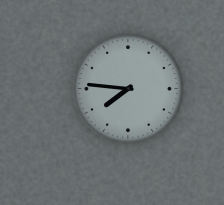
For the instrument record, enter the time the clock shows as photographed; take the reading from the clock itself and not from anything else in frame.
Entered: 7:46
